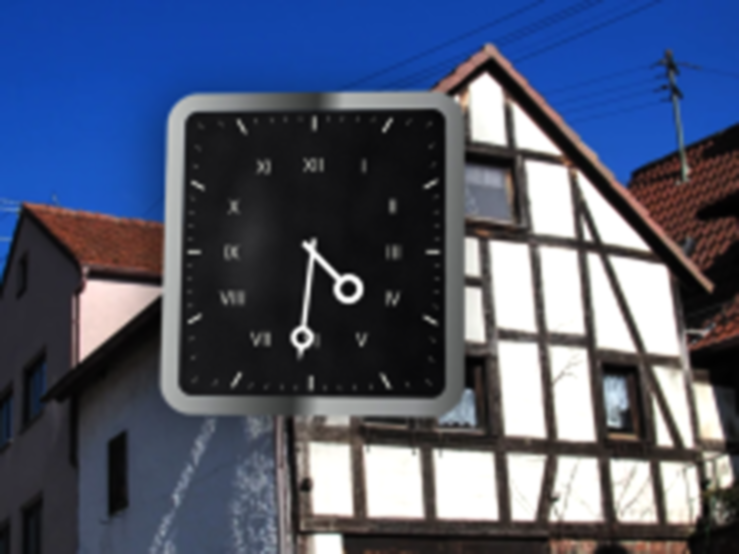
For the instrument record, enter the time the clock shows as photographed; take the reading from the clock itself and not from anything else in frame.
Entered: 4:31
